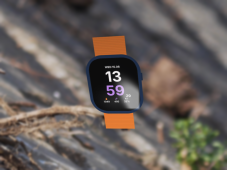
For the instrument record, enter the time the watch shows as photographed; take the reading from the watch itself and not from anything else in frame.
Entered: 13:59
